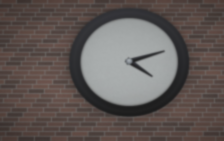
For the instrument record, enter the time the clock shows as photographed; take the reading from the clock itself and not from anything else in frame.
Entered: 4:12
